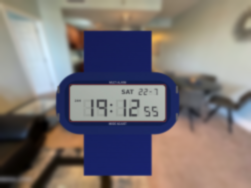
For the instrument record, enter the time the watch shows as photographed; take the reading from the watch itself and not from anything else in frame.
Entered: 19:12:55
